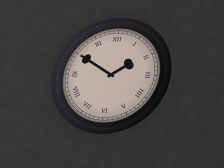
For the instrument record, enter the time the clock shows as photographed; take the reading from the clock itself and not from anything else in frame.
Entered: 1:50
